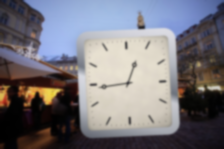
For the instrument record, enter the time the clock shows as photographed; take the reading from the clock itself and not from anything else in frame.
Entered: 12:44
